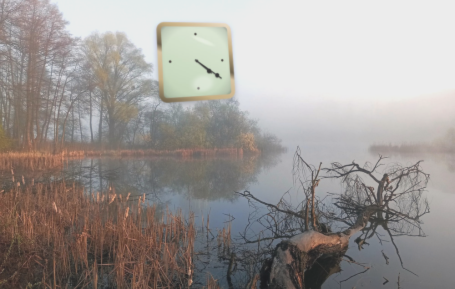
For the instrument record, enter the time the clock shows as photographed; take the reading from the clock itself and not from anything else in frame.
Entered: 4:21
